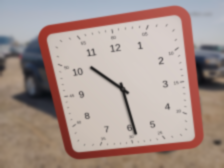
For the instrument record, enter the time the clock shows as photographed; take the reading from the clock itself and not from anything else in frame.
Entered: 10:29
